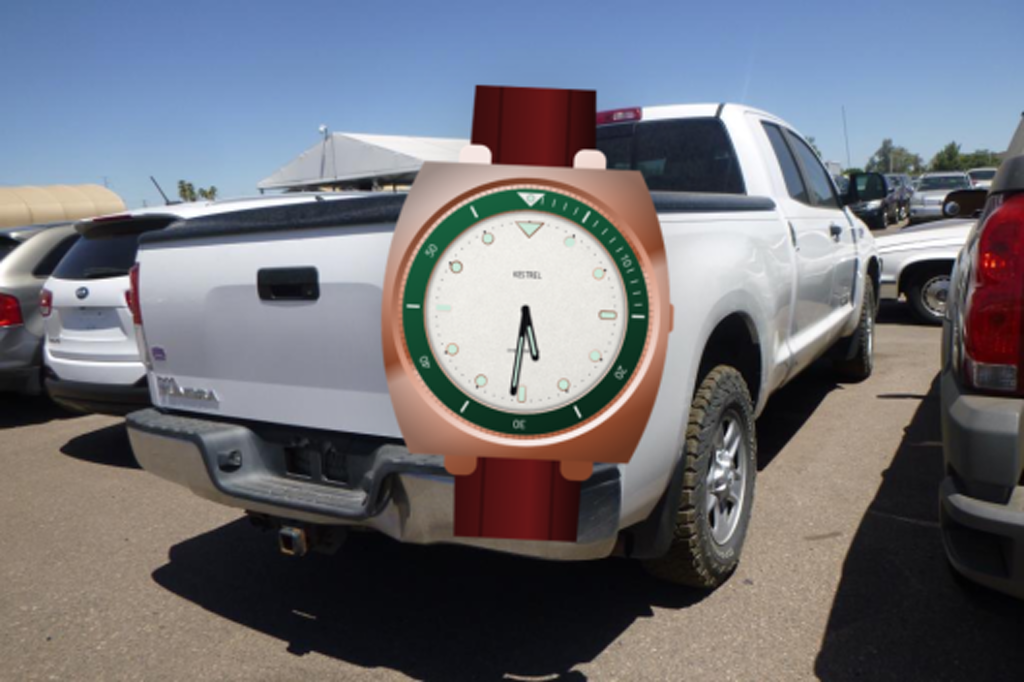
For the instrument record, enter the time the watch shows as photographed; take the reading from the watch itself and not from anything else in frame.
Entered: 5:31
